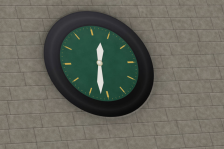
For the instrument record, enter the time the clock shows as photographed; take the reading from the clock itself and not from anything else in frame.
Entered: 12:32
